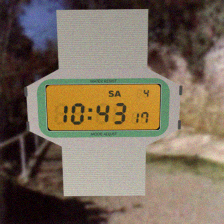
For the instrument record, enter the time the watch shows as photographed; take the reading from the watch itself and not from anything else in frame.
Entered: 10:43:17
